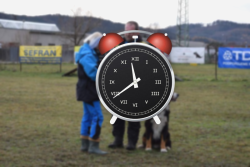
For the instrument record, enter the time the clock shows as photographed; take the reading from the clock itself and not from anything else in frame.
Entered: 11:39
